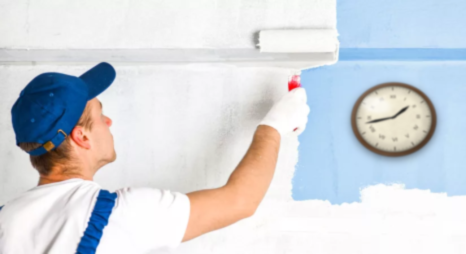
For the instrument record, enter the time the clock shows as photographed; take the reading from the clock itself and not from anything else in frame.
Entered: 1:43
